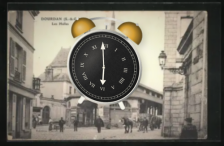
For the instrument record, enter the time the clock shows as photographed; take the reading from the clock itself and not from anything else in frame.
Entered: 5:59
